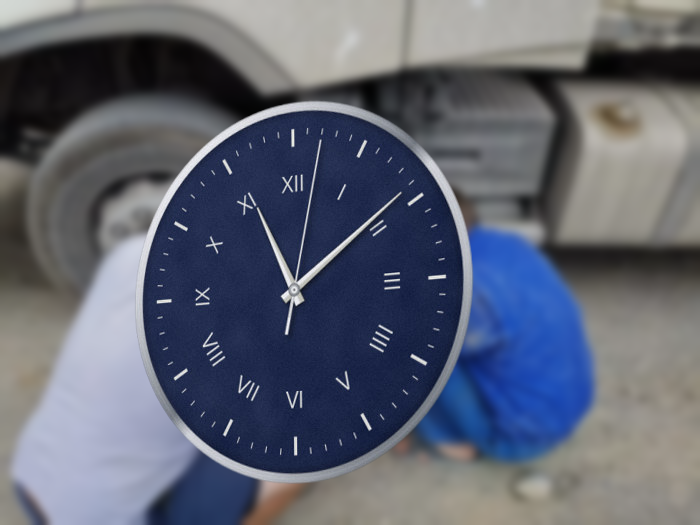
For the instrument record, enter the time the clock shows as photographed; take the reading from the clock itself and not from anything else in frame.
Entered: 11:09:02
